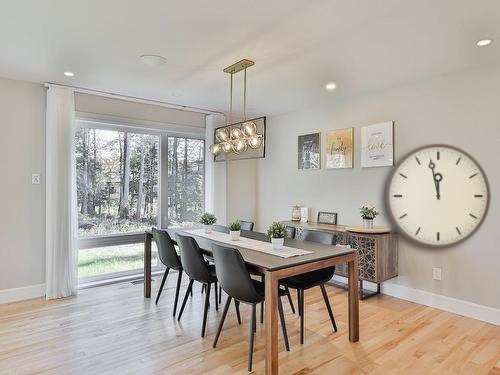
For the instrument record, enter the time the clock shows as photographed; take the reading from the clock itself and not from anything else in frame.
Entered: 11:58
